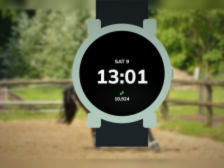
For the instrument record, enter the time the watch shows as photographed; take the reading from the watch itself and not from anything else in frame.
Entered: 13:01
